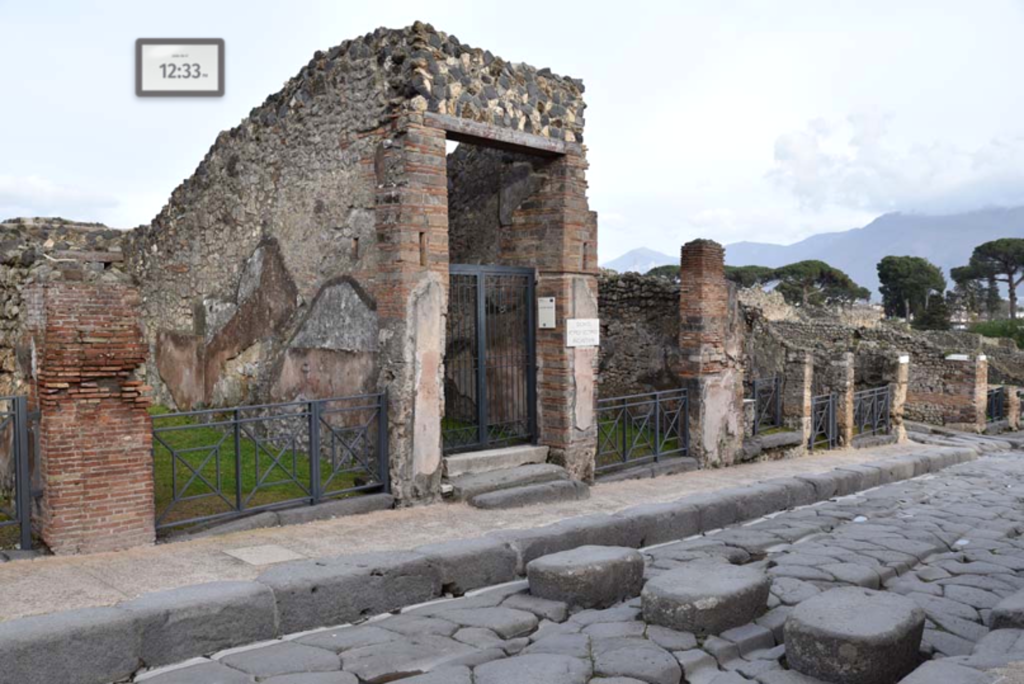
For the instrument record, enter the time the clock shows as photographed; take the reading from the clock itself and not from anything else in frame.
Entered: 12:33
